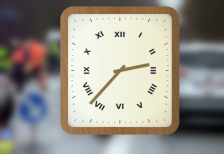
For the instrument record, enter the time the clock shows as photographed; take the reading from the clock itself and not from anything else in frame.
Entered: 2:37
